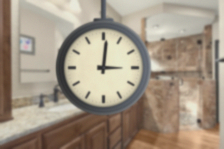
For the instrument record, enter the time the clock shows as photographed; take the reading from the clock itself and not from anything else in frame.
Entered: 3:01
